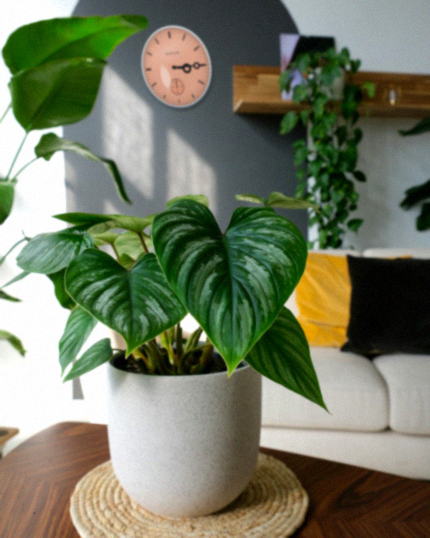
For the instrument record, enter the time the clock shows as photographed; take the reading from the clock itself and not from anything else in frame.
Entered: 3:15
